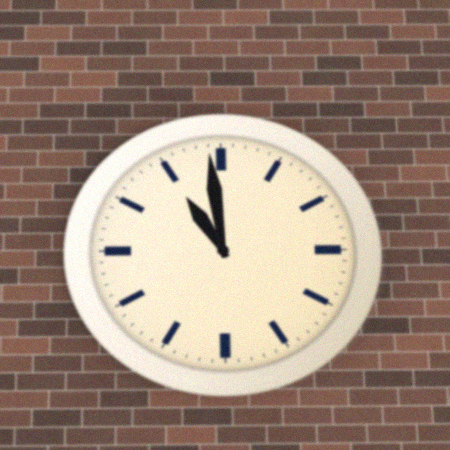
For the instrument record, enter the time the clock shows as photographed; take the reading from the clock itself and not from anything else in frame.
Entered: 10:59
